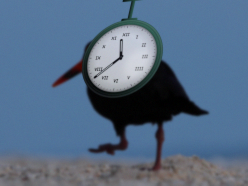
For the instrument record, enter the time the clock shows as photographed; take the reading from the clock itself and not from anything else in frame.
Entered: 11:38
